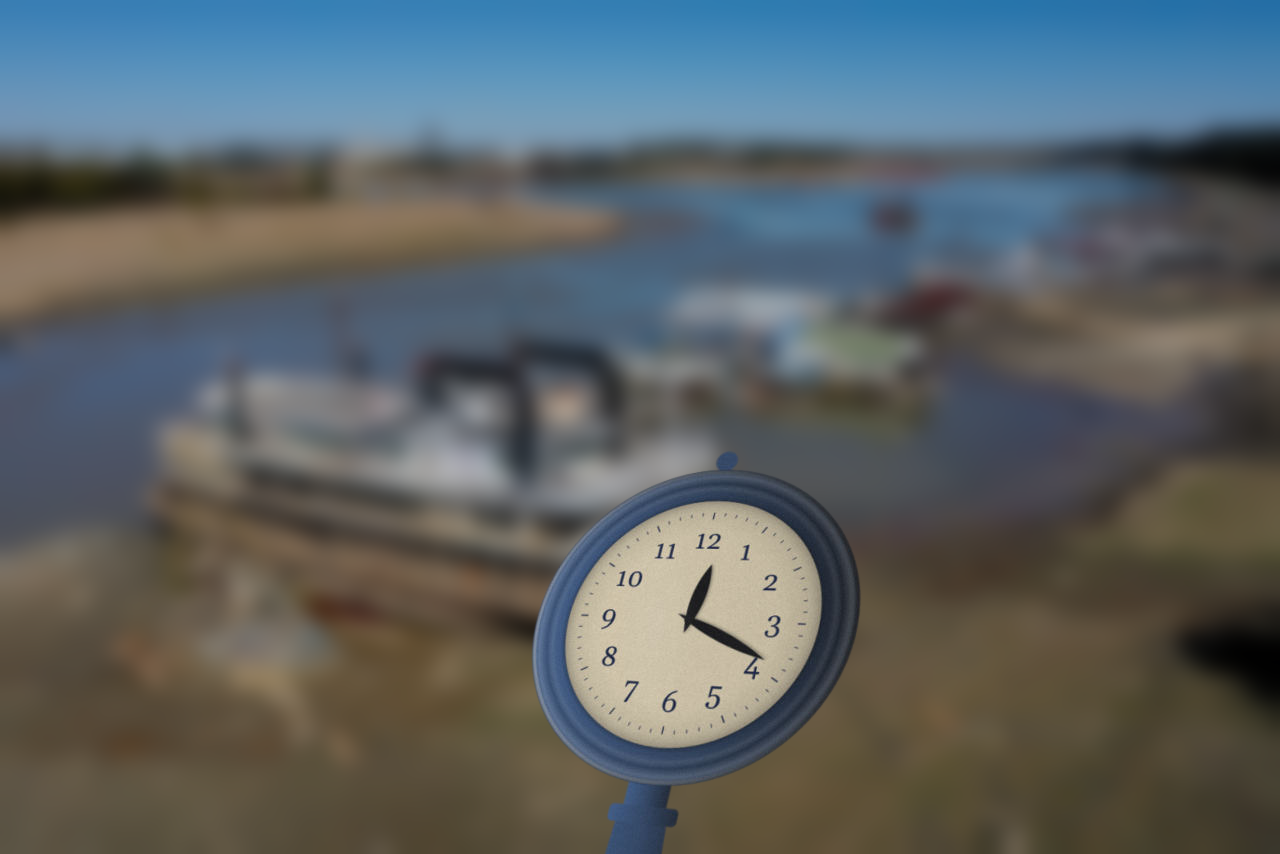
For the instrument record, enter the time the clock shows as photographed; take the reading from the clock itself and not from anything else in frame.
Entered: 12:19
